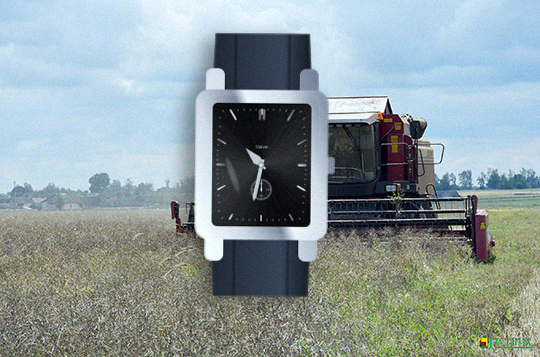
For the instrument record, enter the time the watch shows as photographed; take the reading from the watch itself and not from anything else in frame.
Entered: 10:32
